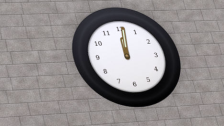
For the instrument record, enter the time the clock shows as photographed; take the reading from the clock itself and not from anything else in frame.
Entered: 12:01
